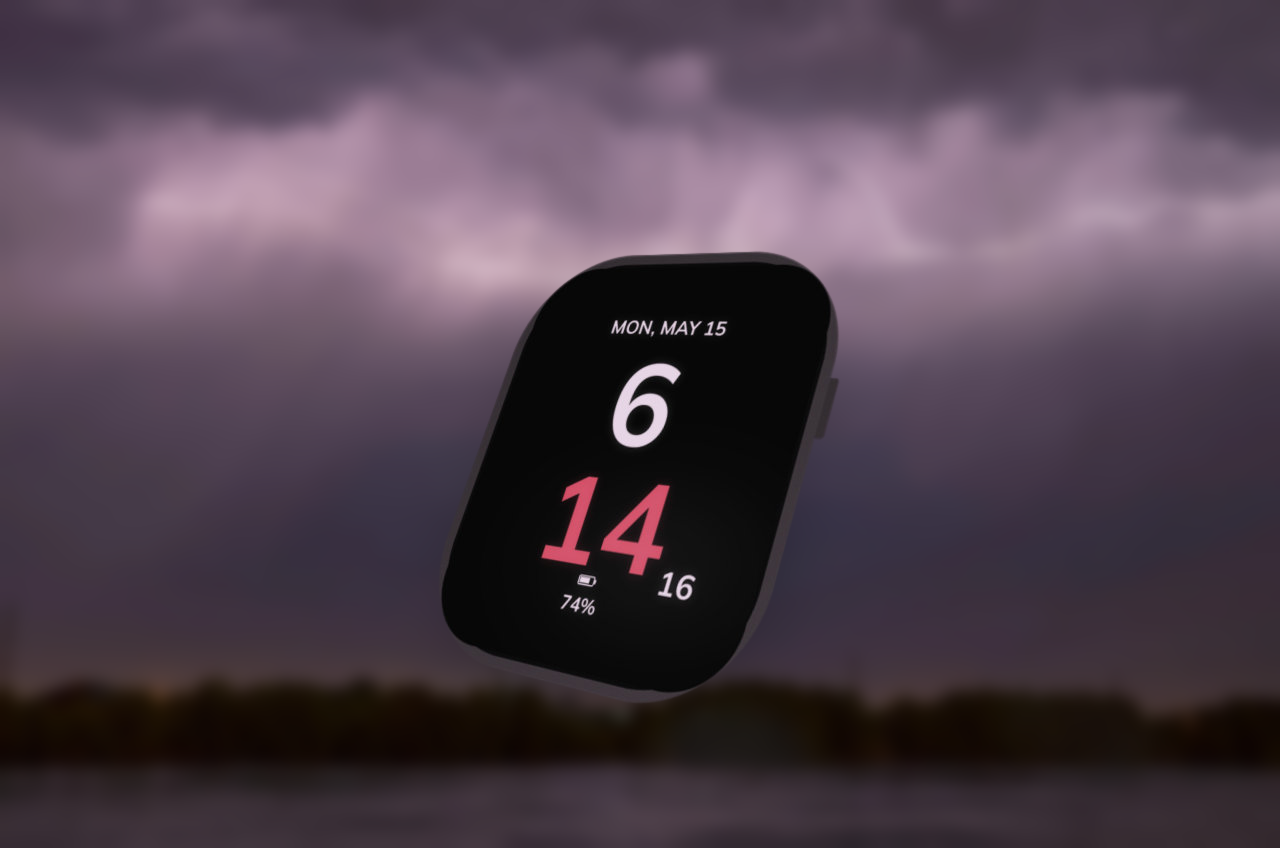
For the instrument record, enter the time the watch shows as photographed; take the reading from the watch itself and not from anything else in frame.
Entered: 6:14:16
